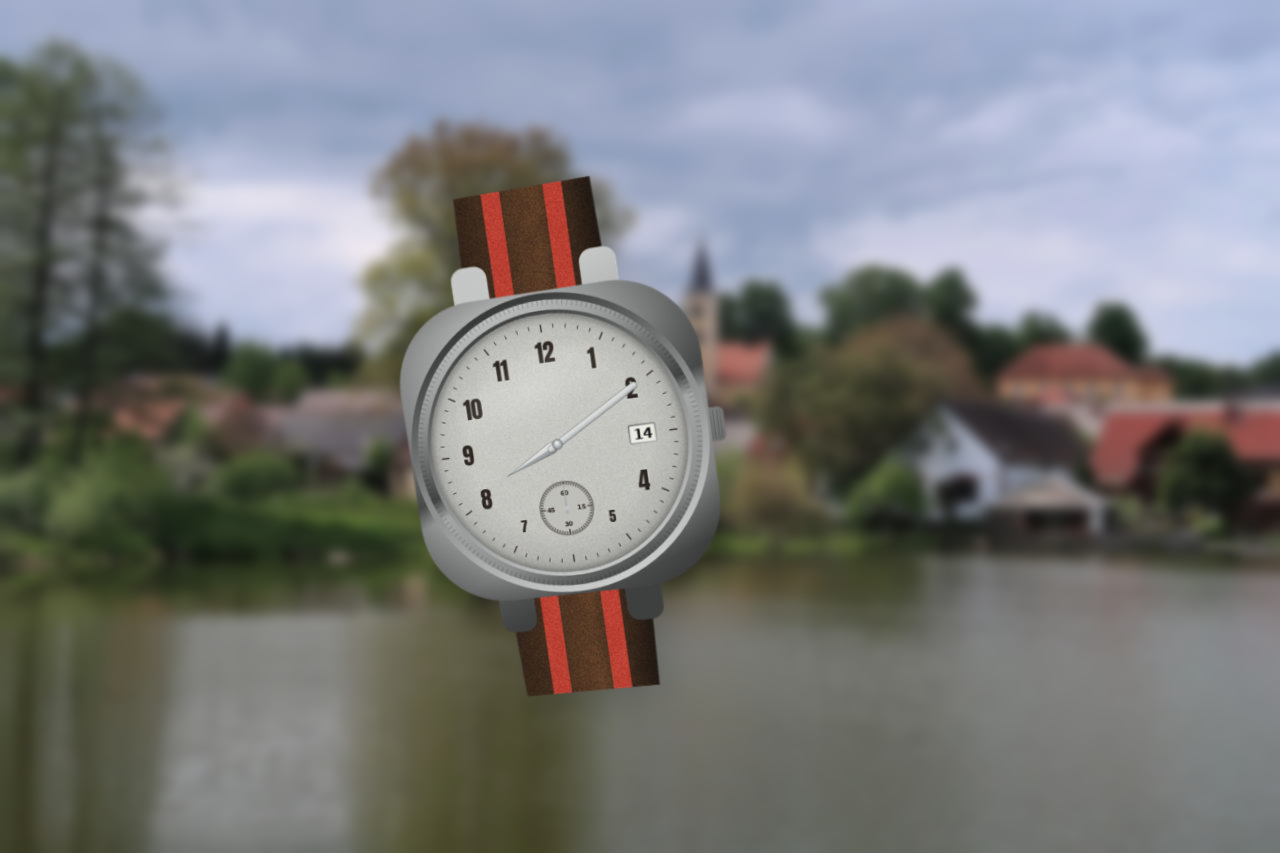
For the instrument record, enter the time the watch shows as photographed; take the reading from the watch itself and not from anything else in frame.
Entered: 8:10
